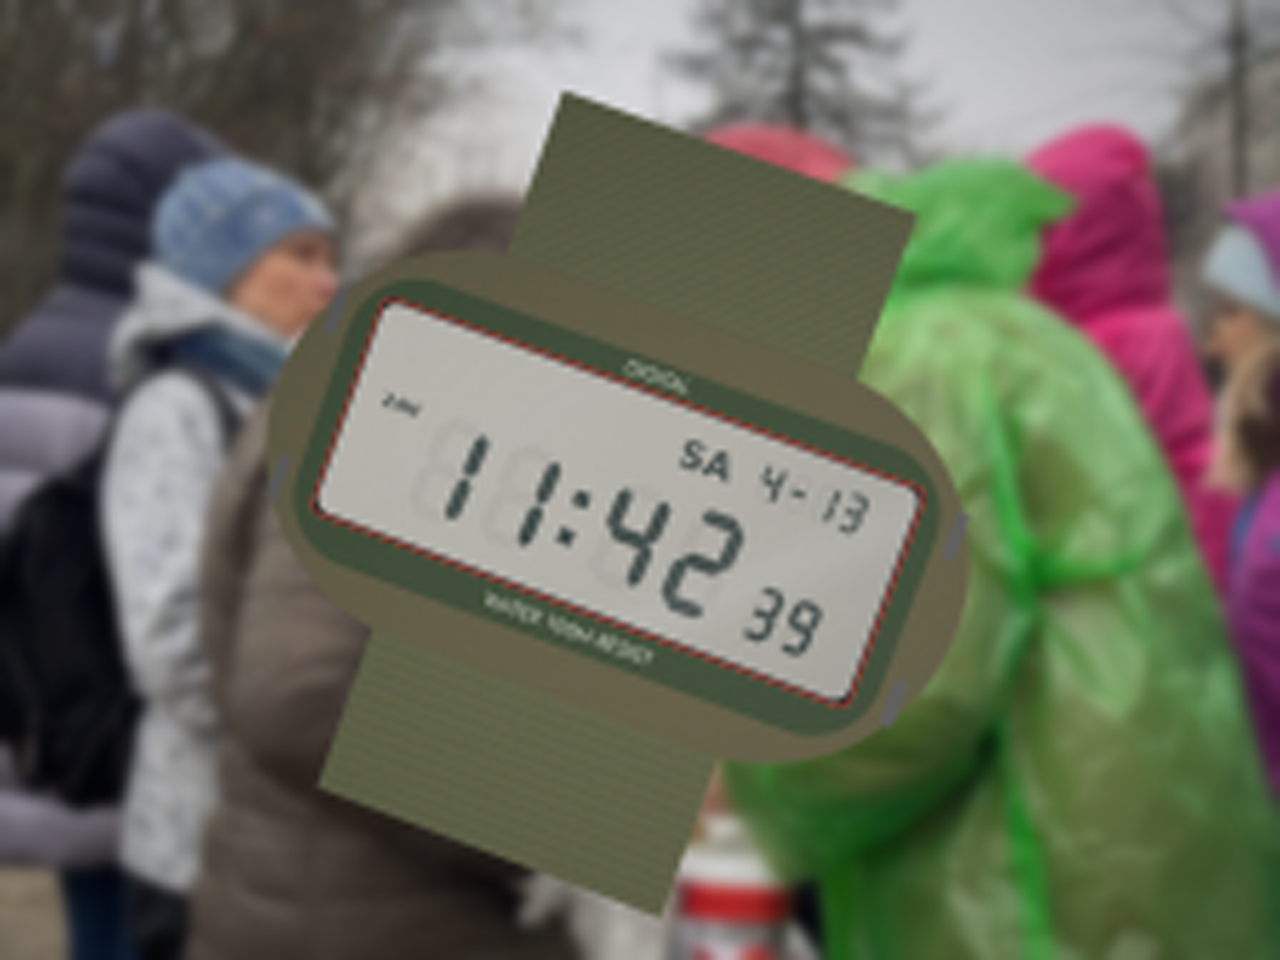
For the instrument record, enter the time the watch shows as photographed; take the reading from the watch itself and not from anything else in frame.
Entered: 11:42:39
